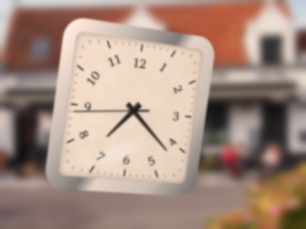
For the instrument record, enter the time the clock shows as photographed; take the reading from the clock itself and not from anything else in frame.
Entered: 7:21:44
